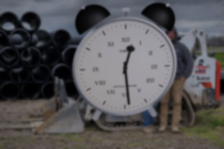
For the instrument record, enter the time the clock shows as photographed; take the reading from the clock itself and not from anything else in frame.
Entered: 12:29
